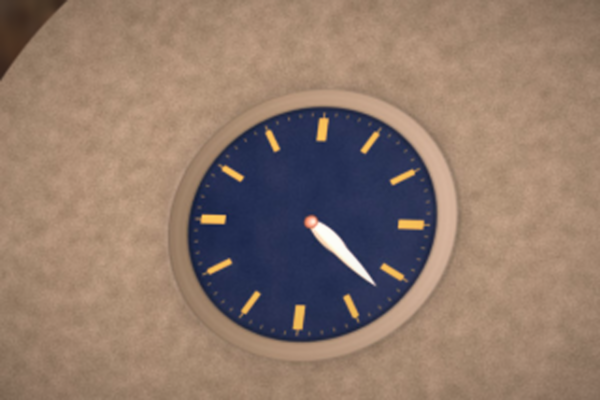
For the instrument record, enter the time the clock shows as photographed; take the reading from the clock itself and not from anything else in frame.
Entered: 4:22
